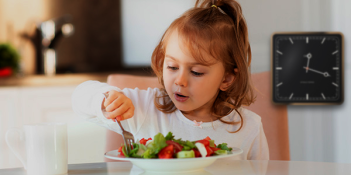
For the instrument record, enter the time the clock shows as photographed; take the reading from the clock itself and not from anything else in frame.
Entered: 12:18
